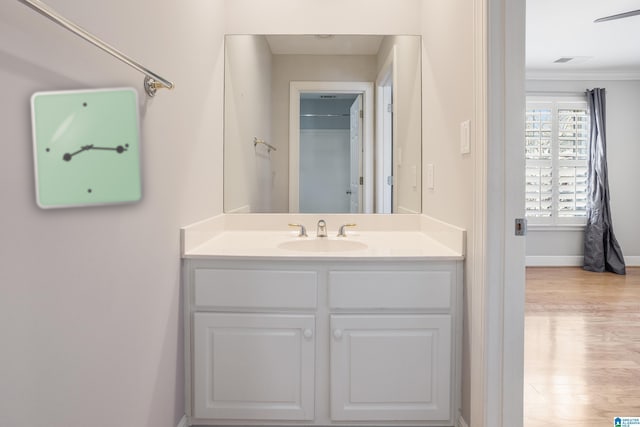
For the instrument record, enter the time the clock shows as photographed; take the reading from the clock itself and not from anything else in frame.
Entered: 8:16
